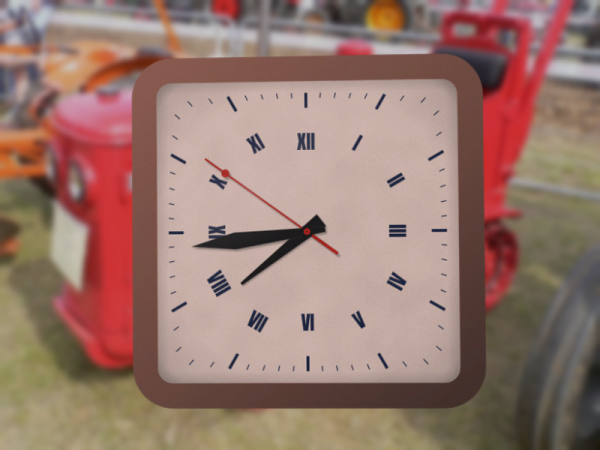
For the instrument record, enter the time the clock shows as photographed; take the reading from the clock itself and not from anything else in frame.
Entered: 7:43:51
